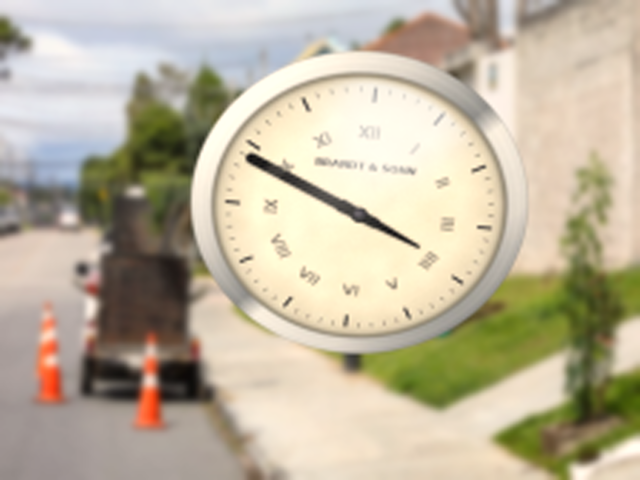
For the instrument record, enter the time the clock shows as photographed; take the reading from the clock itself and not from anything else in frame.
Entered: 3:49
